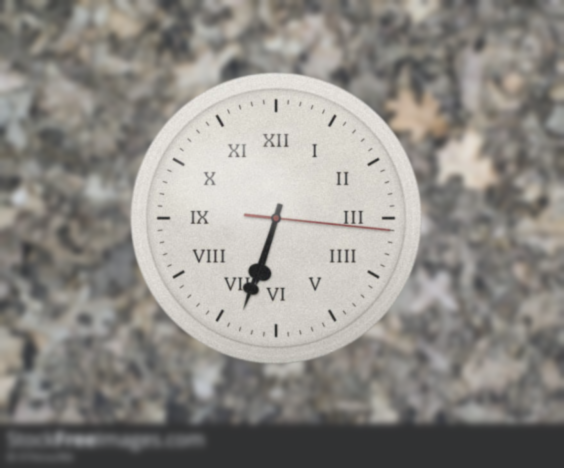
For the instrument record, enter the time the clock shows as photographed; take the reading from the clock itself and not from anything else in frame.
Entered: 6:33:16
